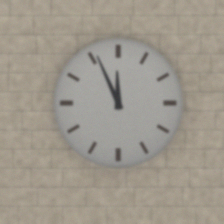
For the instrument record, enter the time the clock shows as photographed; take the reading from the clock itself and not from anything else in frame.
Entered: 11:56
